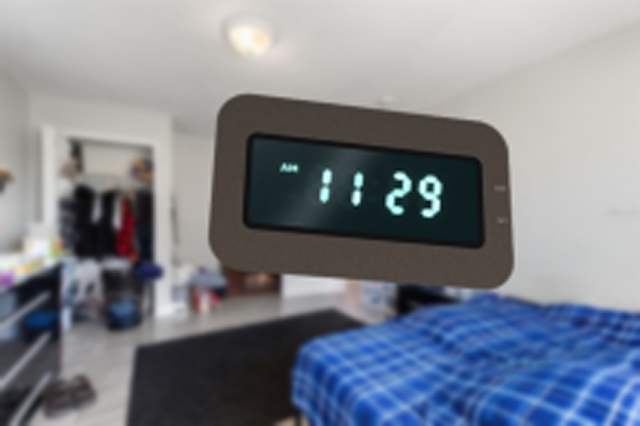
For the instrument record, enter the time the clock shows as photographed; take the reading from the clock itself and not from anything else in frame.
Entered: 11:29
